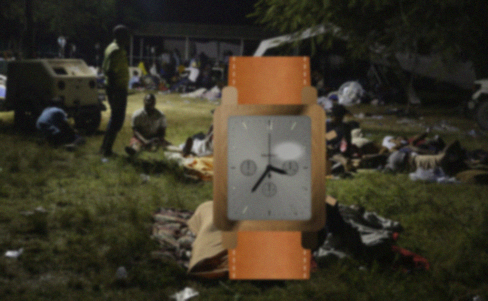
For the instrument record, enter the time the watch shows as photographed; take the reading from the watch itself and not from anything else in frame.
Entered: 3:36
